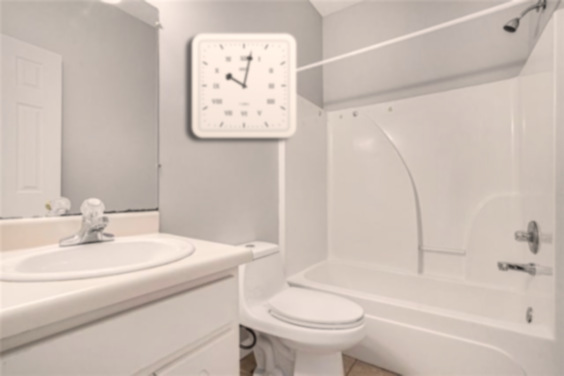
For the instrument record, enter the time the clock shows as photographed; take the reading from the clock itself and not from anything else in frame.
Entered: 10:02
